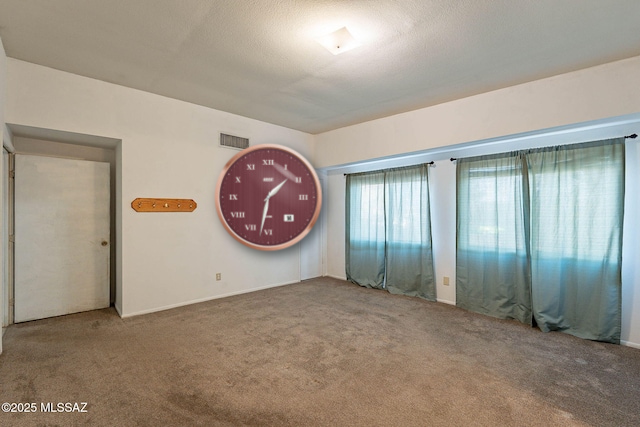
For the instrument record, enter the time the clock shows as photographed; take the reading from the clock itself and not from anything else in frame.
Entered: 1:32
